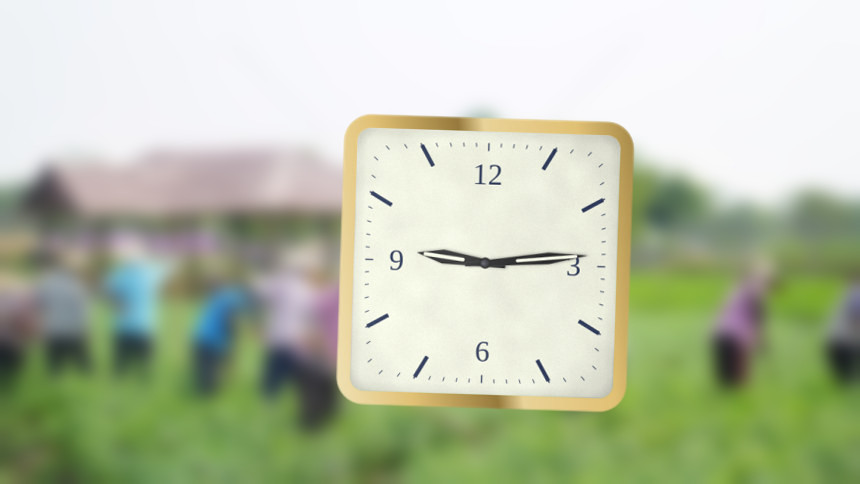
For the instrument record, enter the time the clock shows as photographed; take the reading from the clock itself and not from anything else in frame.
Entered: 9:14
